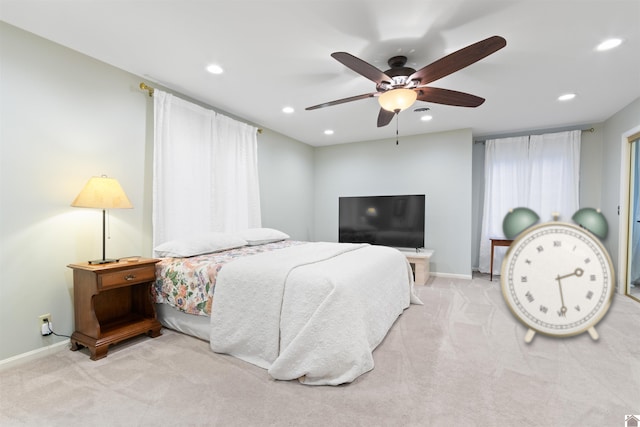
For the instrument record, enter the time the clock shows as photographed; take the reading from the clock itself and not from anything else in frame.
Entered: 2:29
